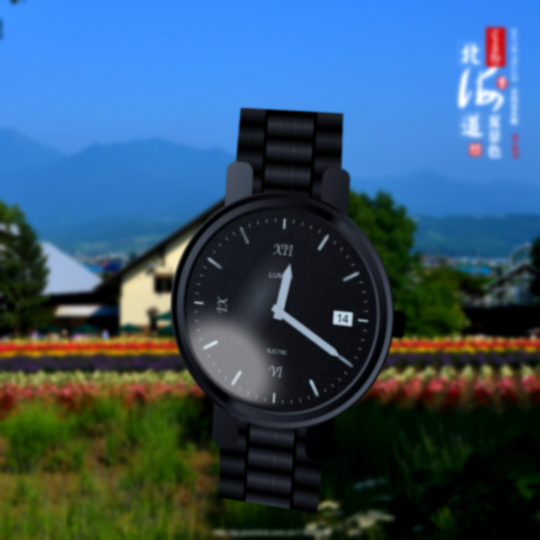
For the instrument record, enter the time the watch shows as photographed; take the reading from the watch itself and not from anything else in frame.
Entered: 12:20
